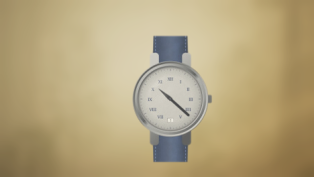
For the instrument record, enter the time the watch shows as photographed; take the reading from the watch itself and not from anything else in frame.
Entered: 10:22
